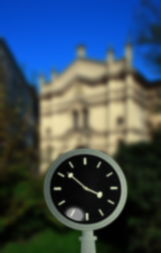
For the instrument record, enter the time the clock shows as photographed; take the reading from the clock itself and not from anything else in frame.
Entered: 3:52
